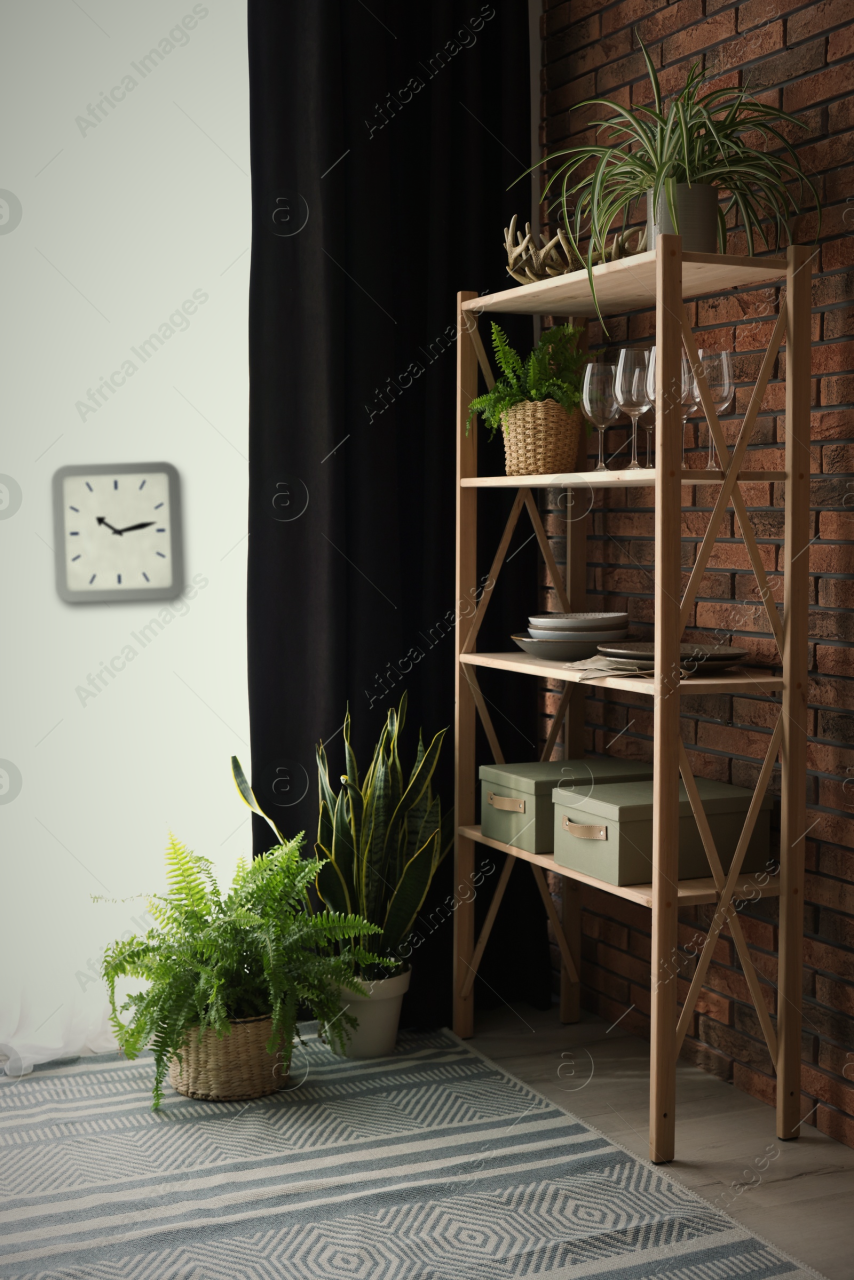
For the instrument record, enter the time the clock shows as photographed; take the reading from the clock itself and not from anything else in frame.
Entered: 10:13
